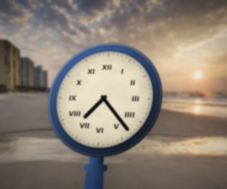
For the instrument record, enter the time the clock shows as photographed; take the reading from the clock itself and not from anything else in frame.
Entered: 7:23
